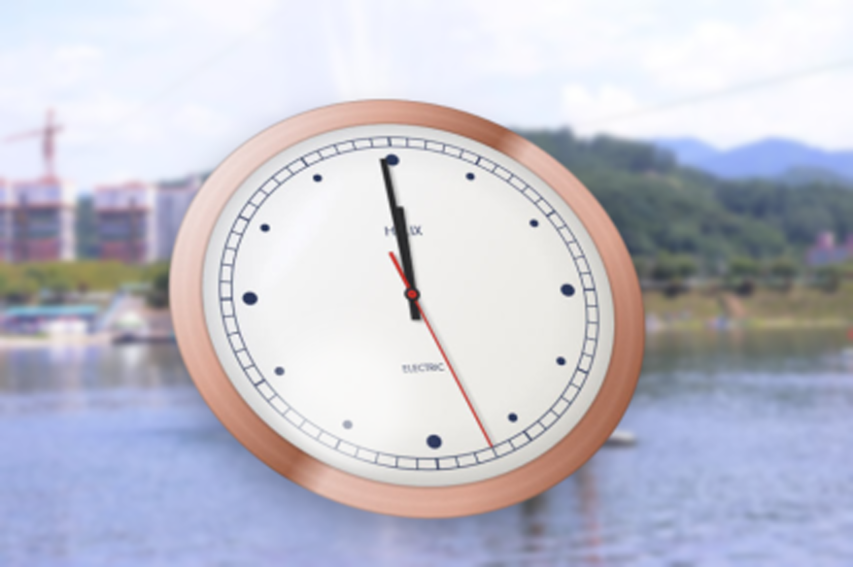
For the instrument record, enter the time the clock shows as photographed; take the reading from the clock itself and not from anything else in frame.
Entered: 11:59:27
